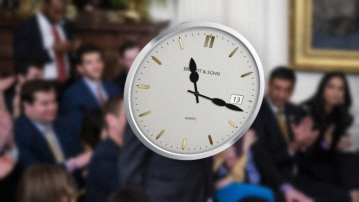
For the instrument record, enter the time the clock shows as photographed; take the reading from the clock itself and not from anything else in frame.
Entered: 11:17
